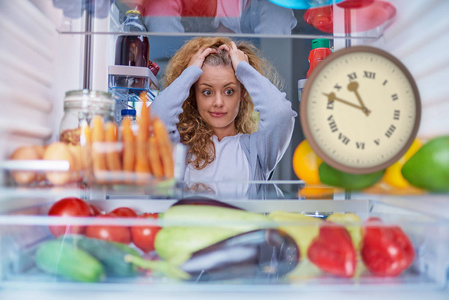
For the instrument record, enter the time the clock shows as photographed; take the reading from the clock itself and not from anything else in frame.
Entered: 10:47
